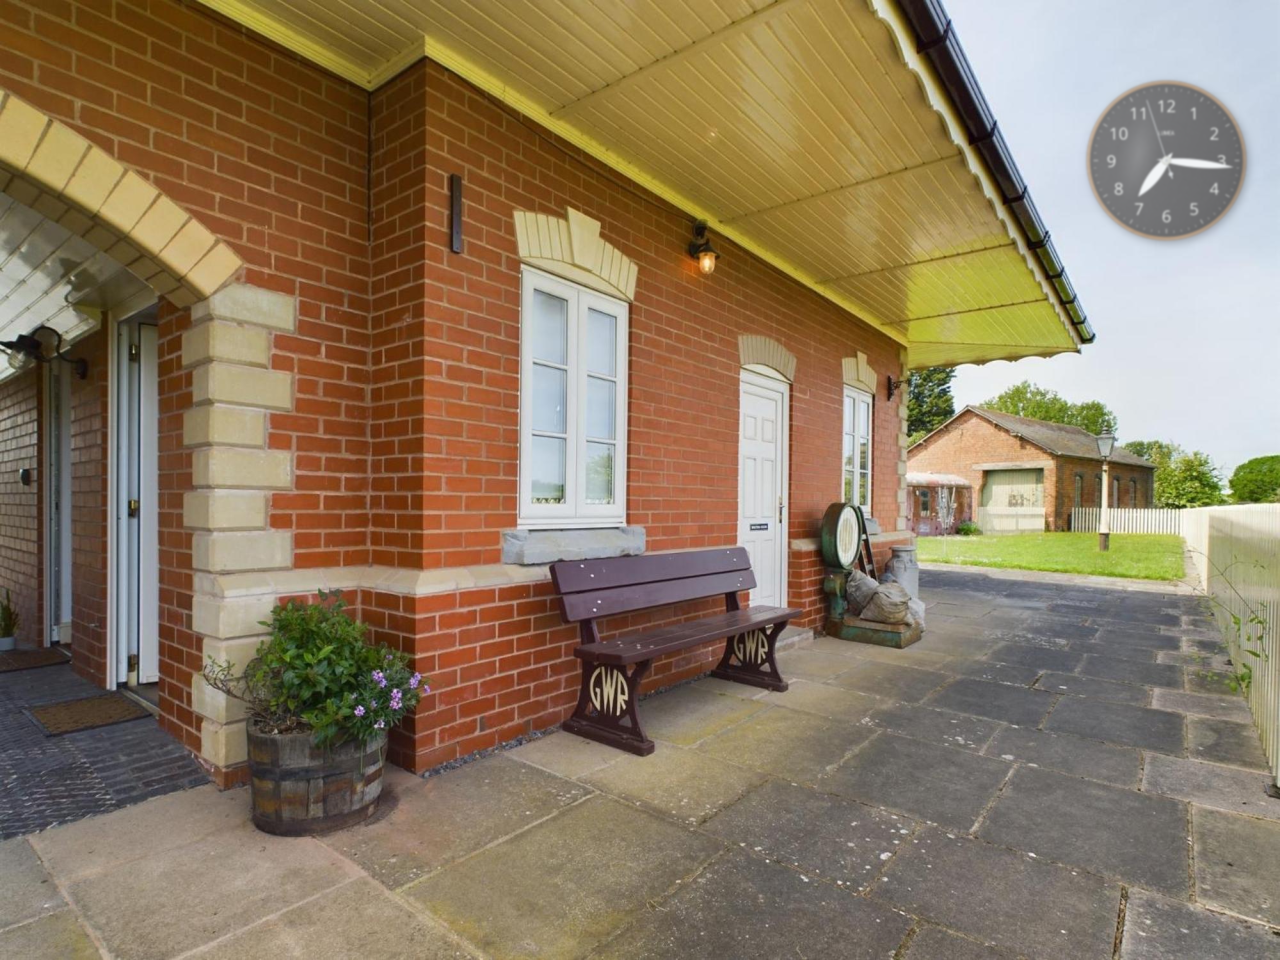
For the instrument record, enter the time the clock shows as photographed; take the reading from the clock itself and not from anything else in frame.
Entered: 7:15:57
